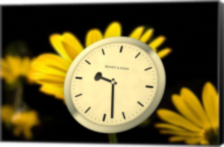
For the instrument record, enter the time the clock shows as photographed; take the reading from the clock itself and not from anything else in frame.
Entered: 9:28
